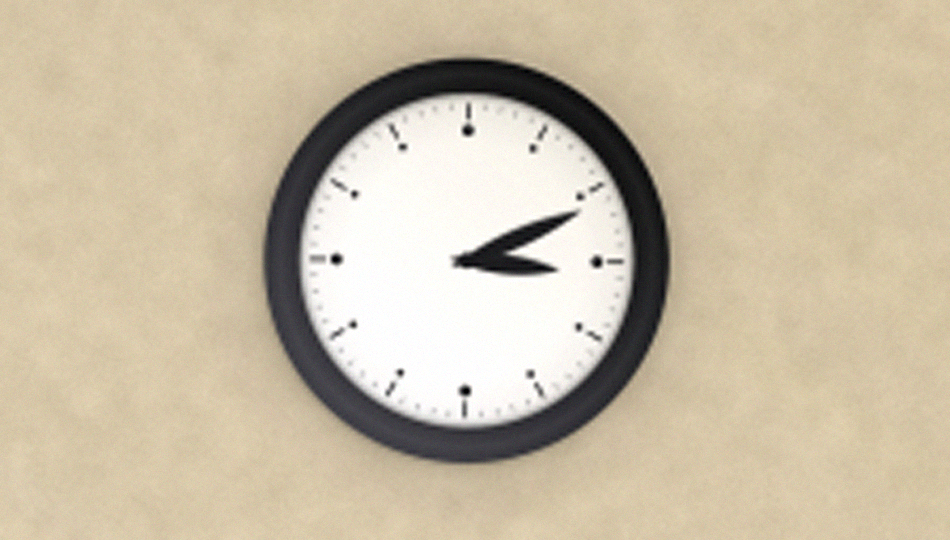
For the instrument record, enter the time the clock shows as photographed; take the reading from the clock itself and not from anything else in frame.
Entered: 3:11
